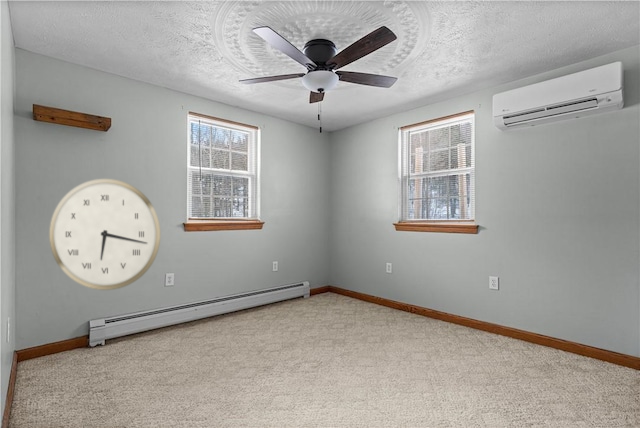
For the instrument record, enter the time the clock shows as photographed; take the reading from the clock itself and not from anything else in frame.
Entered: 6:17
